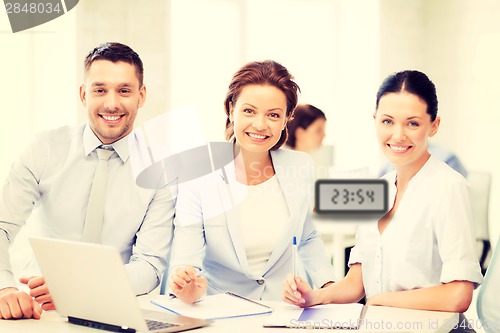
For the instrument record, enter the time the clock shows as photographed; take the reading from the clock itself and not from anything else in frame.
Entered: 23:54
